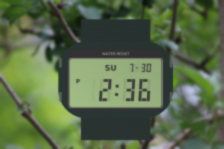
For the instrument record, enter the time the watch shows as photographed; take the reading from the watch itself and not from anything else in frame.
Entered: 2:36
